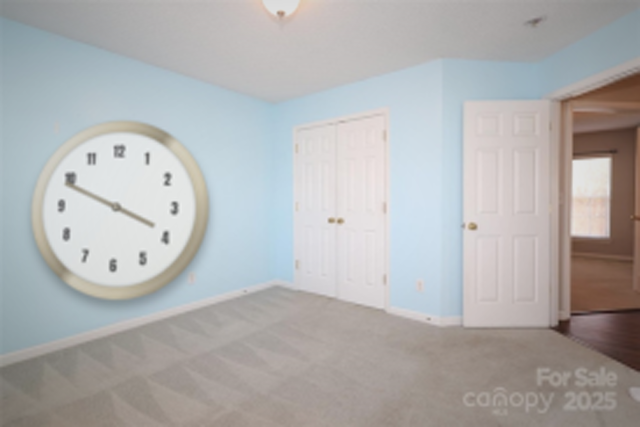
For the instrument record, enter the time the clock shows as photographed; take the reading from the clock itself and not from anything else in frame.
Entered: 3:49
